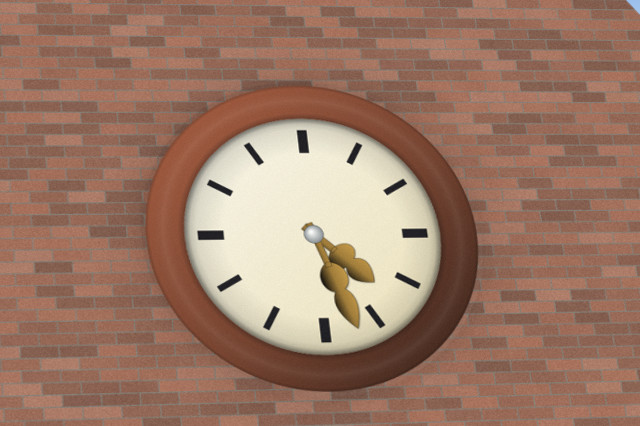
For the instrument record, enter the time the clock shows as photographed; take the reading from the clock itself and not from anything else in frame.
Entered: 4:27
